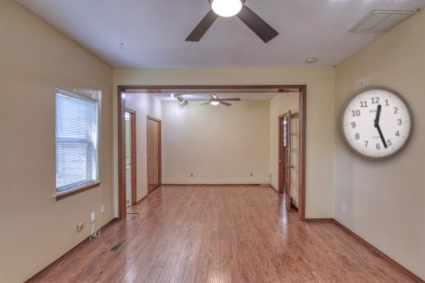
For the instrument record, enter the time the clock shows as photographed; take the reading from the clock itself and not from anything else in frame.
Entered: 12:27
